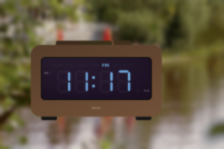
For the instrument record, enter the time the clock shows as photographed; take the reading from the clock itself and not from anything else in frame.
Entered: 11:17
